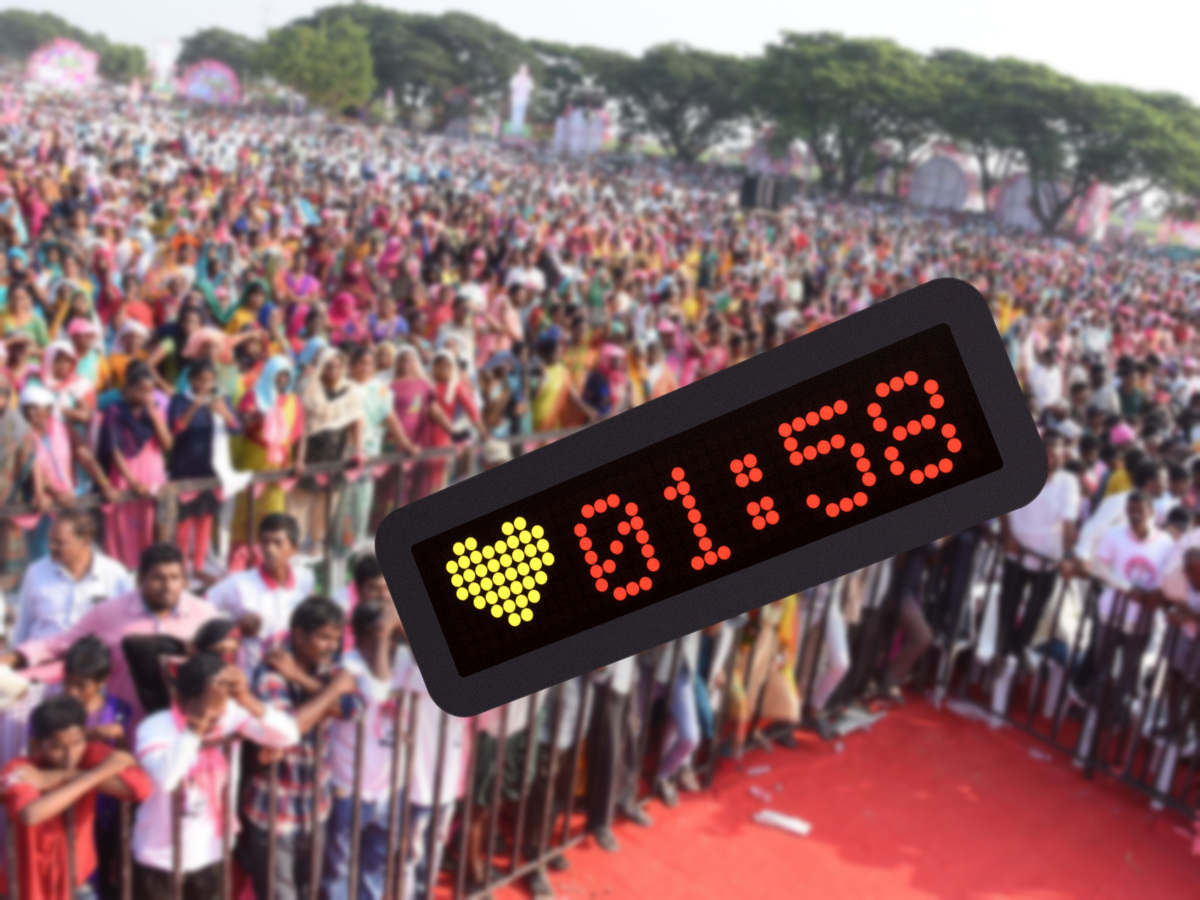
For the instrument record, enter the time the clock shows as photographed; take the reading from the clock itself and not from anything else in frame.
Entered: 1:58
